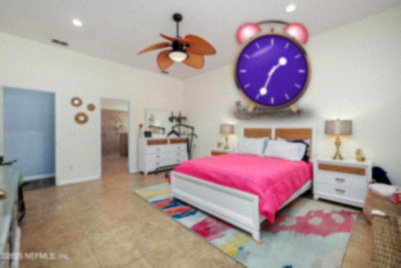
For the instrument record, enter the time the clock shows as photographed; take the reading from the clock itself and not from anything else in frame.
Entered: 1:34
